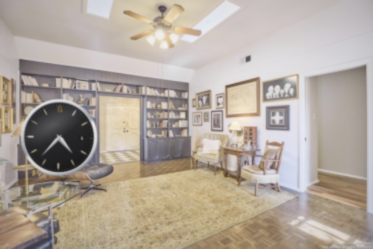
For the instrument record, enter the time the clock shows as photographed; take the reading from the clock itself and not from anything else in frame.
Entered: 4:37
